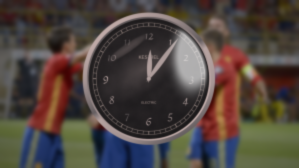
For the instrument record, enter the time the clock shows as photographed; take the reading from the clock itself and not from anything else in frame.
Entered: 12:06
